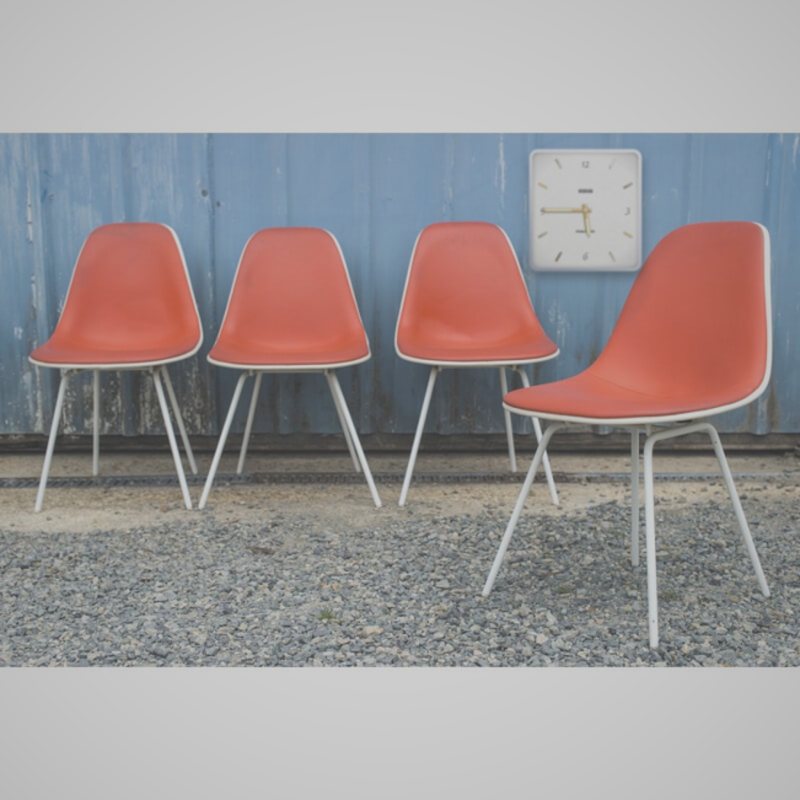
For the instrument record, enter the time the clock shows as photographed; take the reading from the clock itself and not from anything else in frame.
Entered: 5:45
